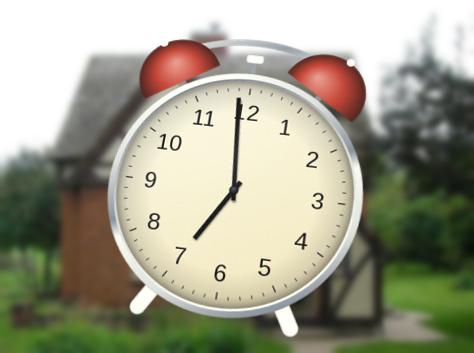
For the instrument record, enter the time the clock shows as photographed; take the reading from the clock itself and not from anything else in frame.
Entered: 6:59
